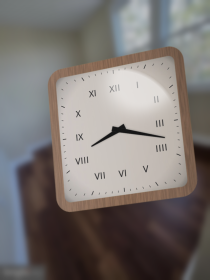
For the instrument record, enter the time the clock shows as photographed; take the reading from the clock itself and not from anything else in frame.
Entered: 8:18
